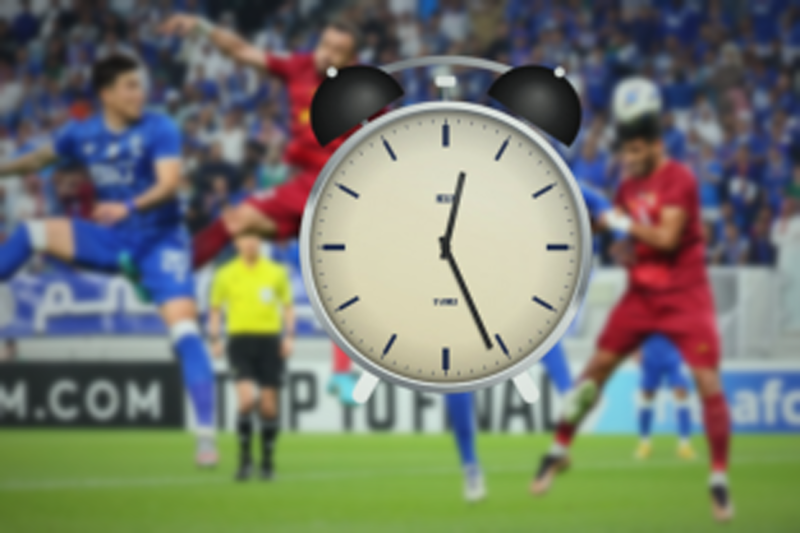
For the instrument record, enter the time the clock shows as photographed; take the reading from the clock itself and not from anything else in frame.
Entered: 12:26
